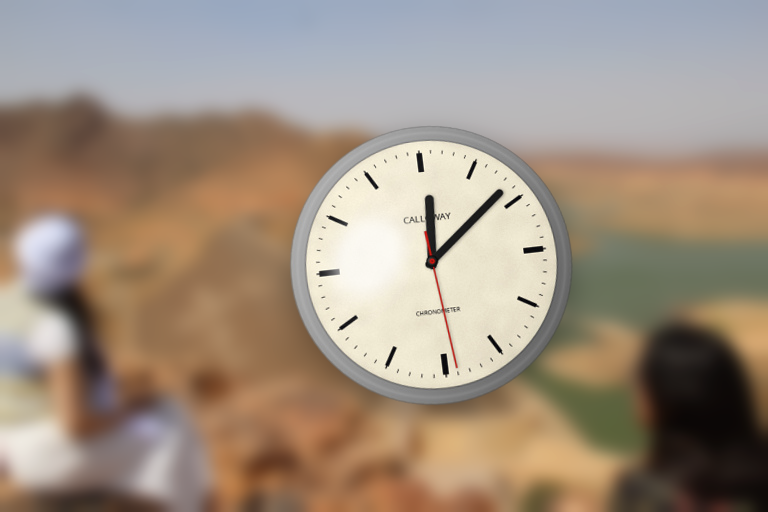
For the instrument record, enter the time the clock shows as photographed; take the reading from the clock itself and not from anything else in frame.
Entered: 12:08:29
